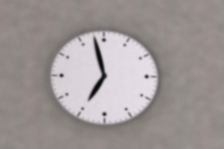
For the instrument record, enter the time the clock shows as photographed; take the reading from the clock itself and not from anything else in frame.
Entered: 6:58
